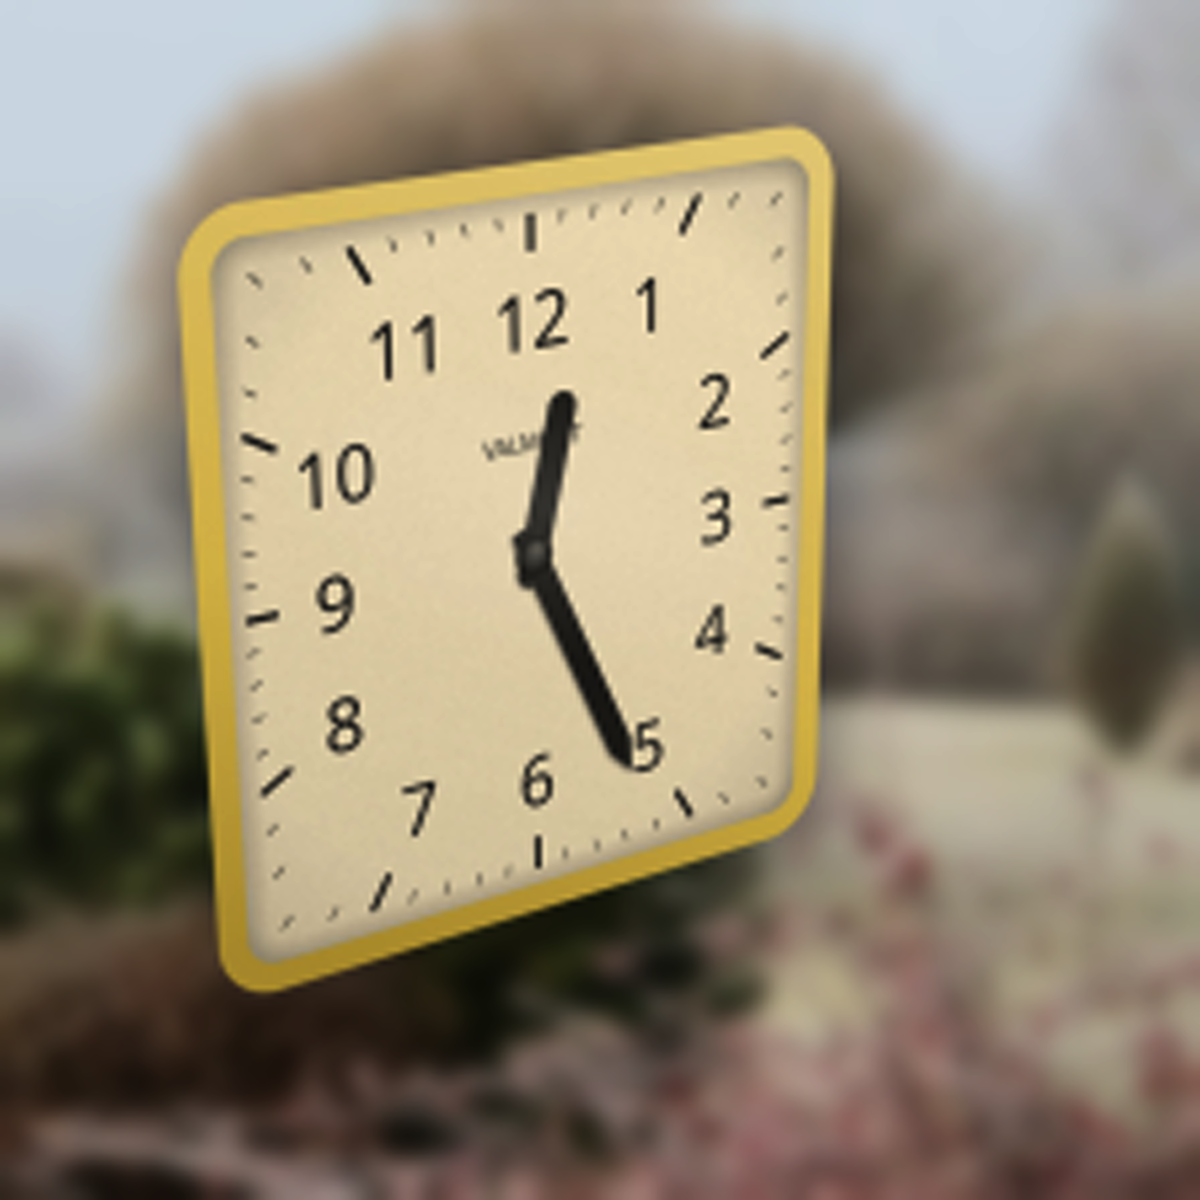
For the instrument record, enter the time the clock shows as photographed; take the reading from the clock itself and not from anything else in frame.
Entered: 12:26
